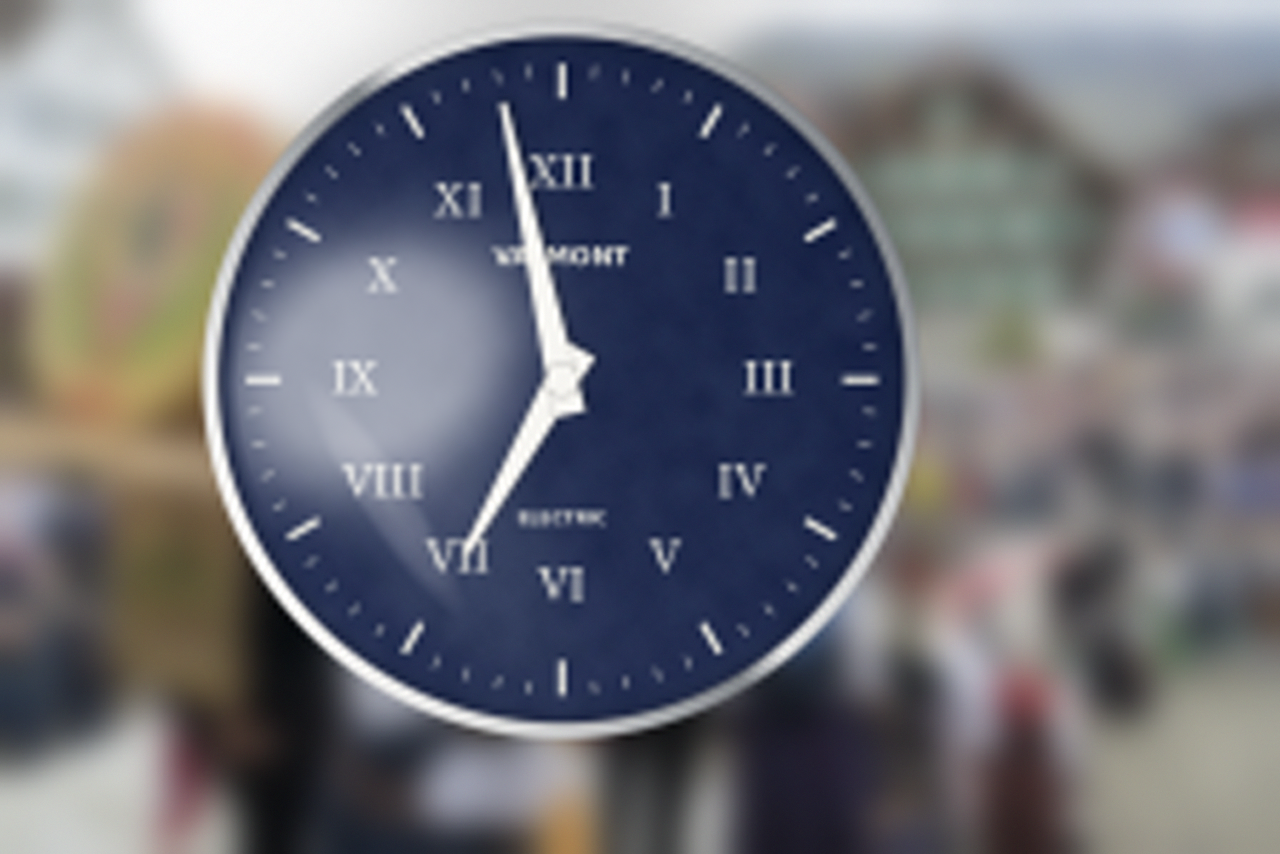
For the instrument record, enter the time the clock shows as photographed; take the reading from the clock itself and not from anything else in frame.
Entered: 6:58
